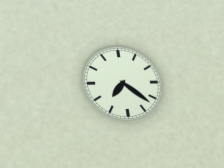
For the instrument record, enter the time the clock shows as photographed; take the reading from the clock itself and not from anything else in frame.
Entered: 7:22
